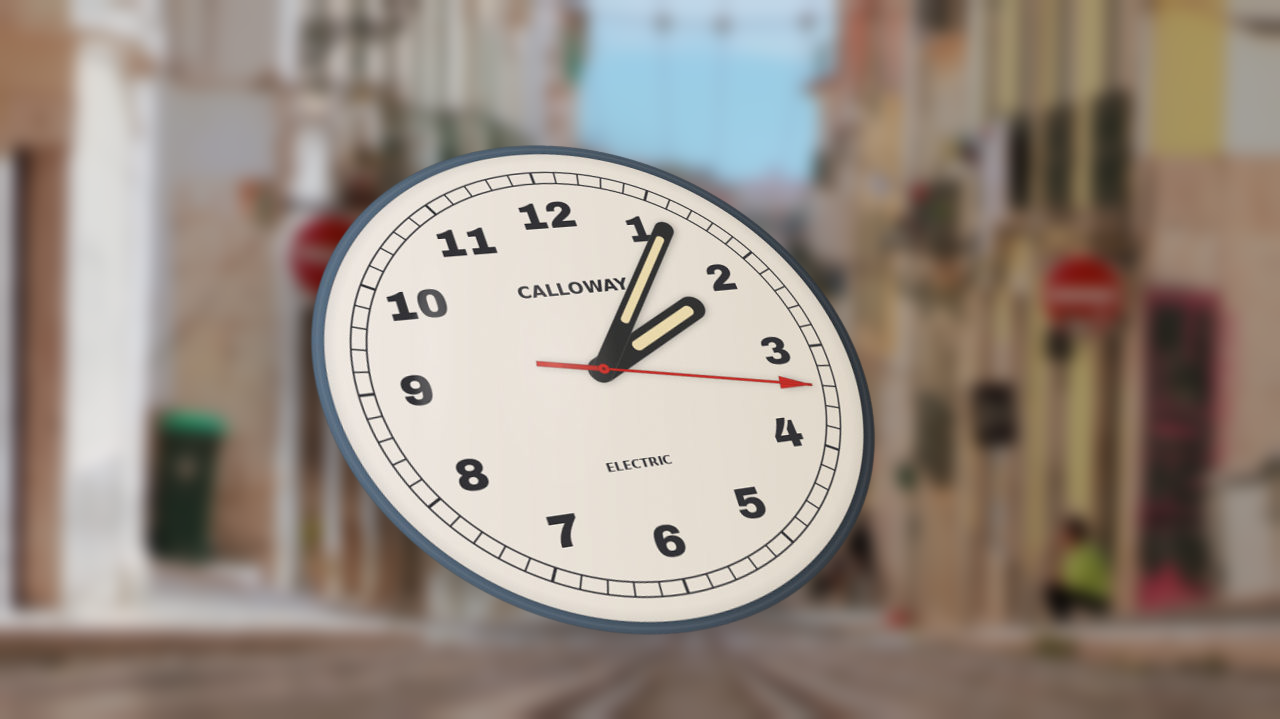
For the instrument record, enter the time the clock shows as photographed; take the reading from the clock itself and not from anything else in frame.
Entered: 2:06:17
